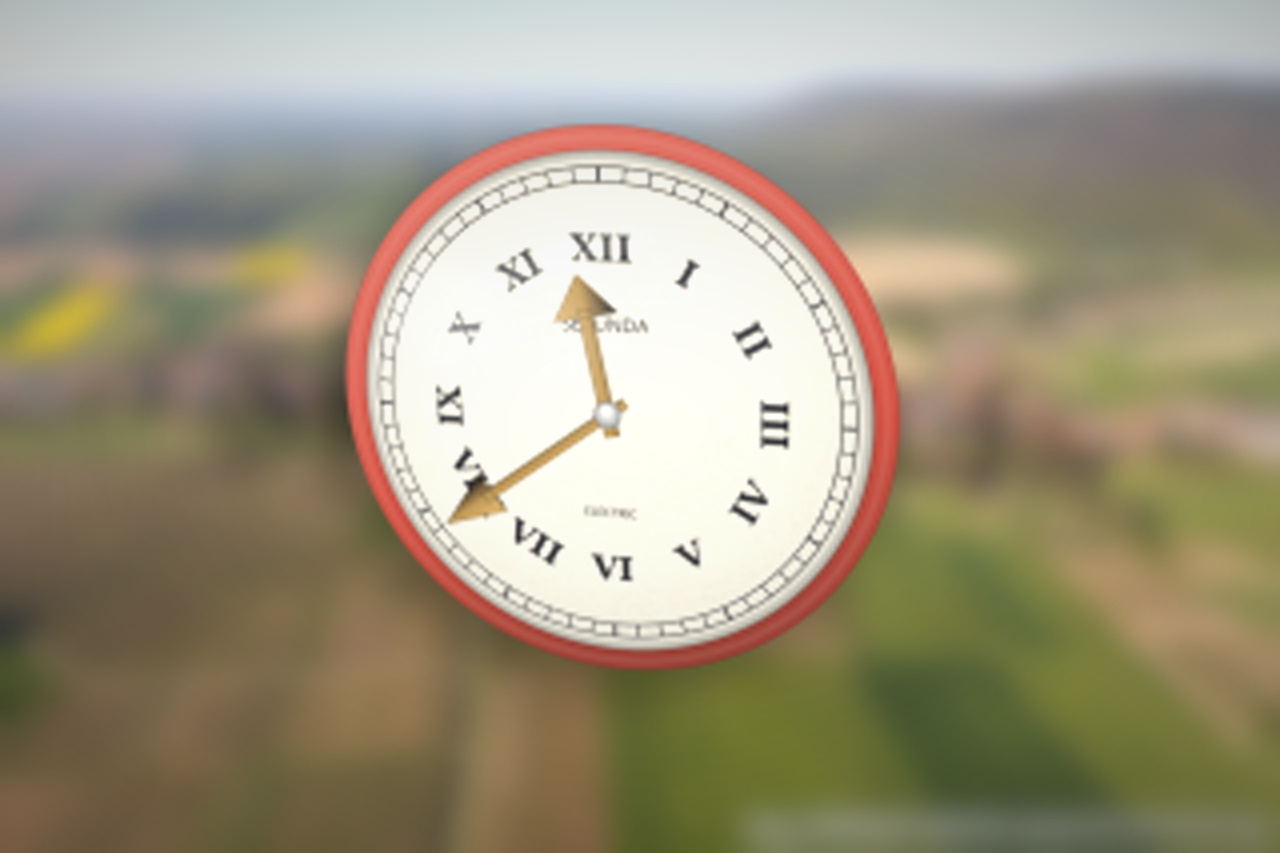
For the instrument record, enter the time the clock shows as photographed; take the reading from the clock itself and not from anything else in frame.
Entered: 11:39
